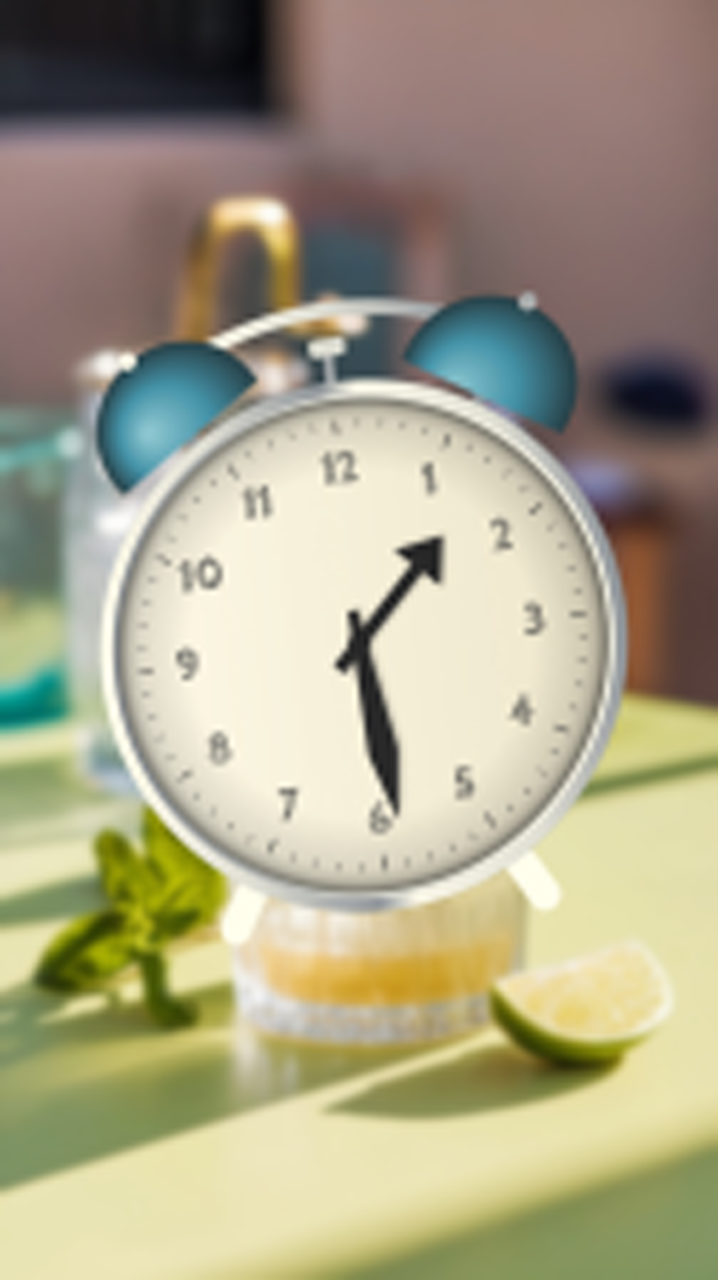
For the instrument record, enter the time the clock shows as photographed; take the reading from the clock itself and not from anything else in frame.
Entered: 1:29
